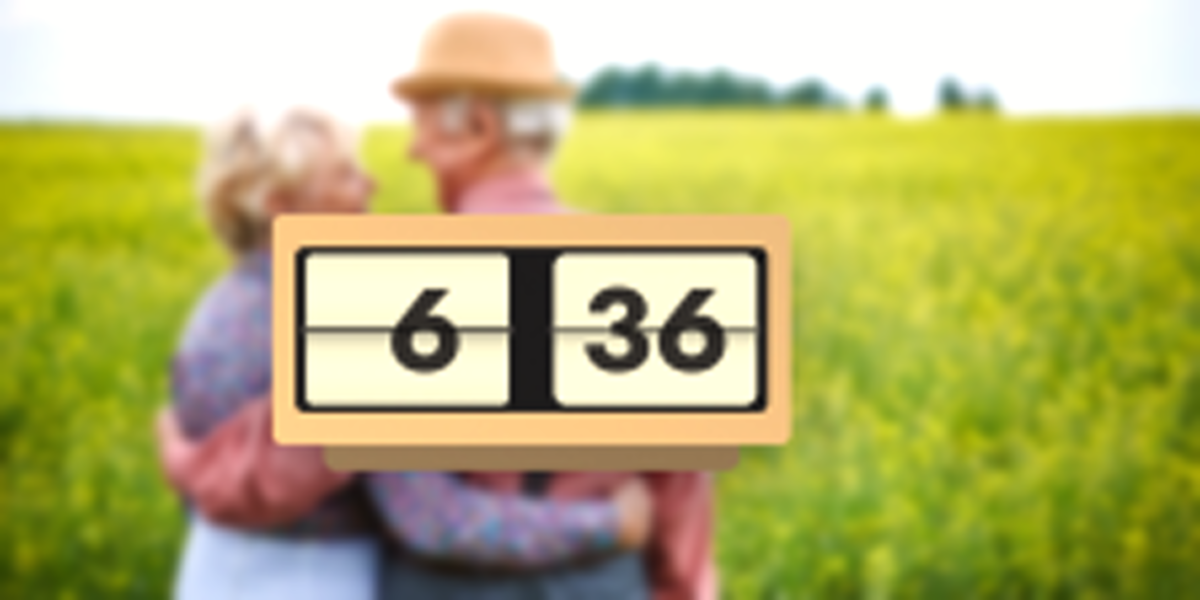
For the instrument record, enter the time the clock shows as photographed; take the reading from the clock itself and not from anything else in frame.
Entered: 6:36
